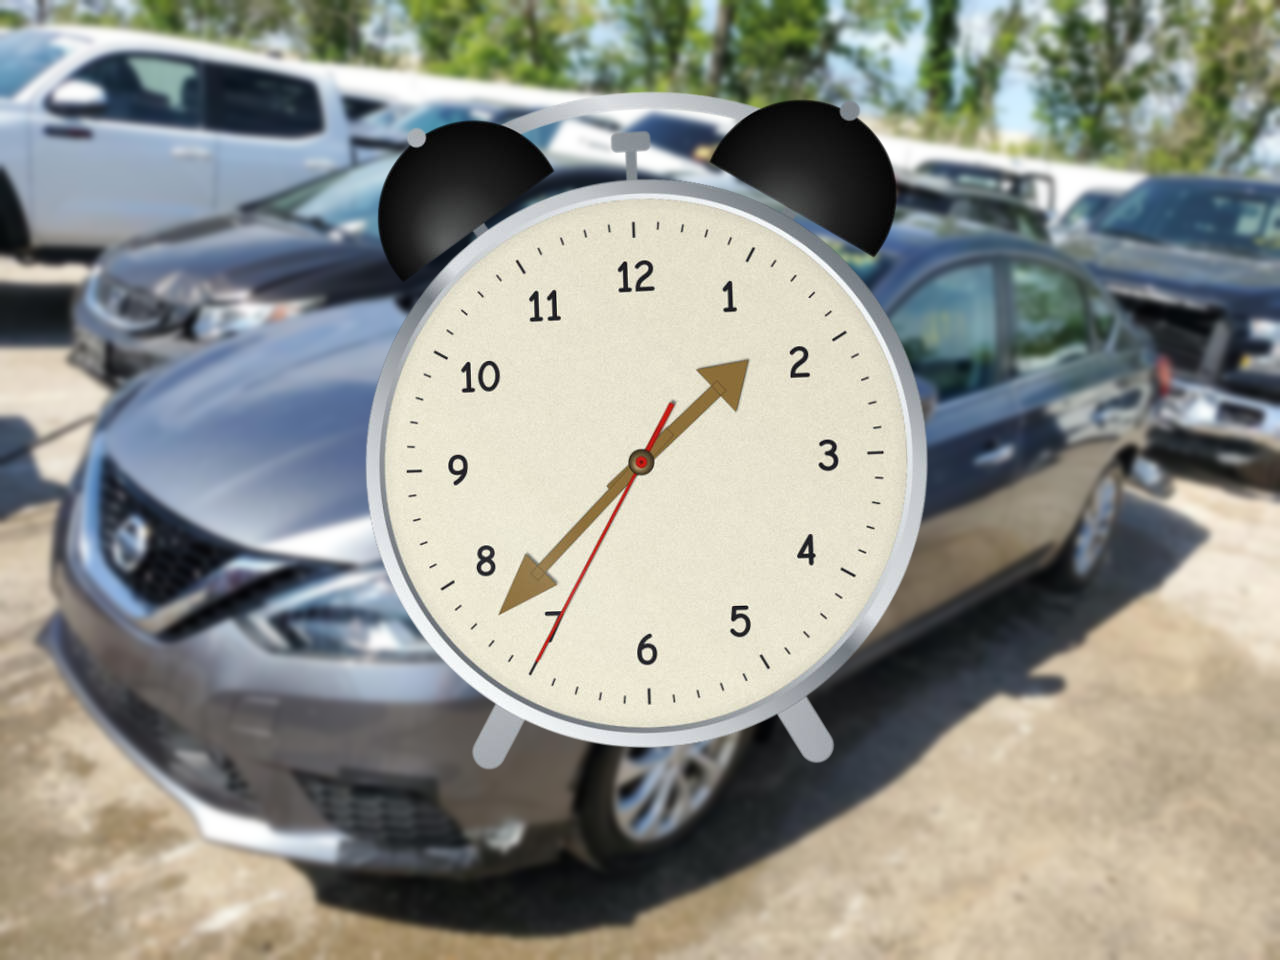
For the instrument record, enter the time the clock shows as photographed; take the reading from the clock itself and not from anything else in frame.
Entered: 1:37:35
